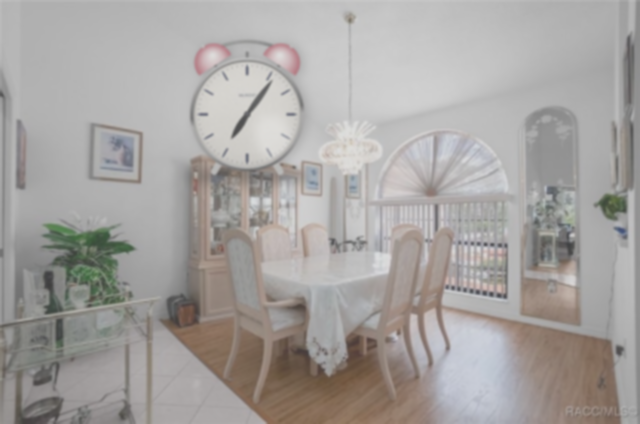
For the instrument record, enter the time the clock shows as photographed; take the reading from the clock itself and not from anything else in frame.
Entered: 7:06
